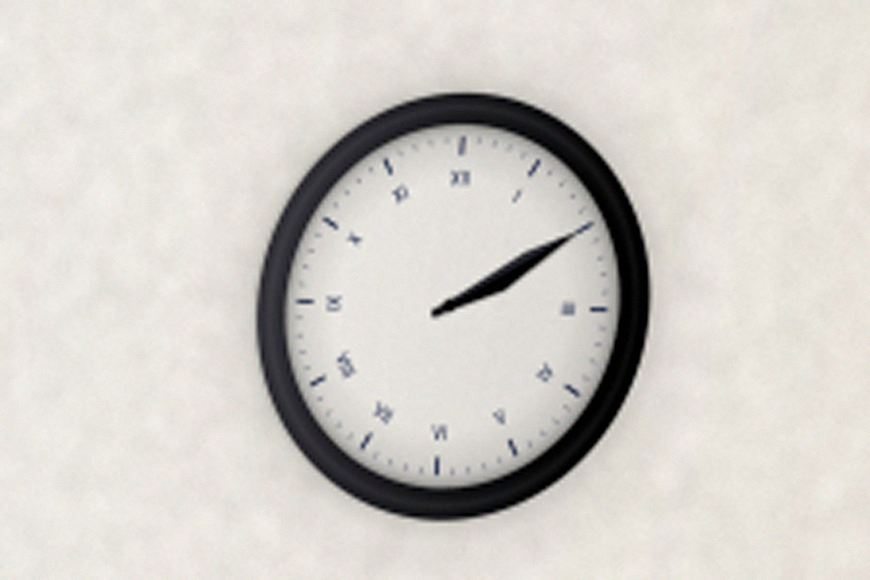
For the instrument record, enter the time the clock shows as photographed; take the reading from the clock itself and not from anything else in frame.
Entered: 2:10
